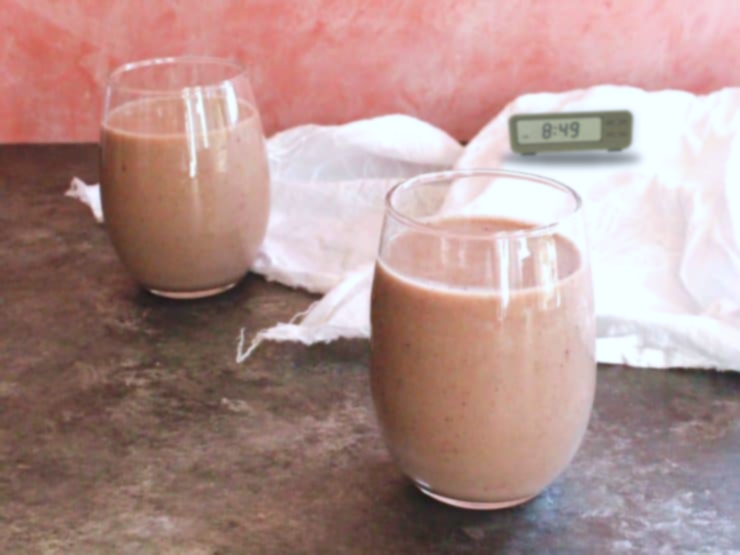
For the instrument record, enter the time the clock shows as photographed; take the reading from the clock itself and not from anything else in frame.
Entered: 8:49
